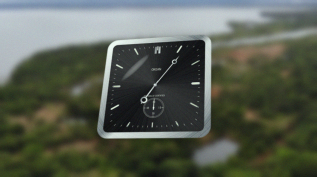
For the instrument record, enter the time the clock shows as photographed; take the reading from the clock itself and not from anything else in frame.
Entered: 7:06
